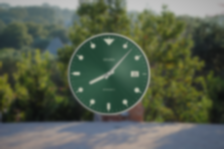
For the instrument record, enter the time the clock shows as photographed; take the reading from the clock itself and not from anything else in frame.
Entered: 8:07
